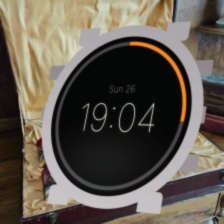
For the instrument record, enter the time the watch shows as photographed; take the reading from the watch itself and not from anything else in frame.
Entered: 19:04
